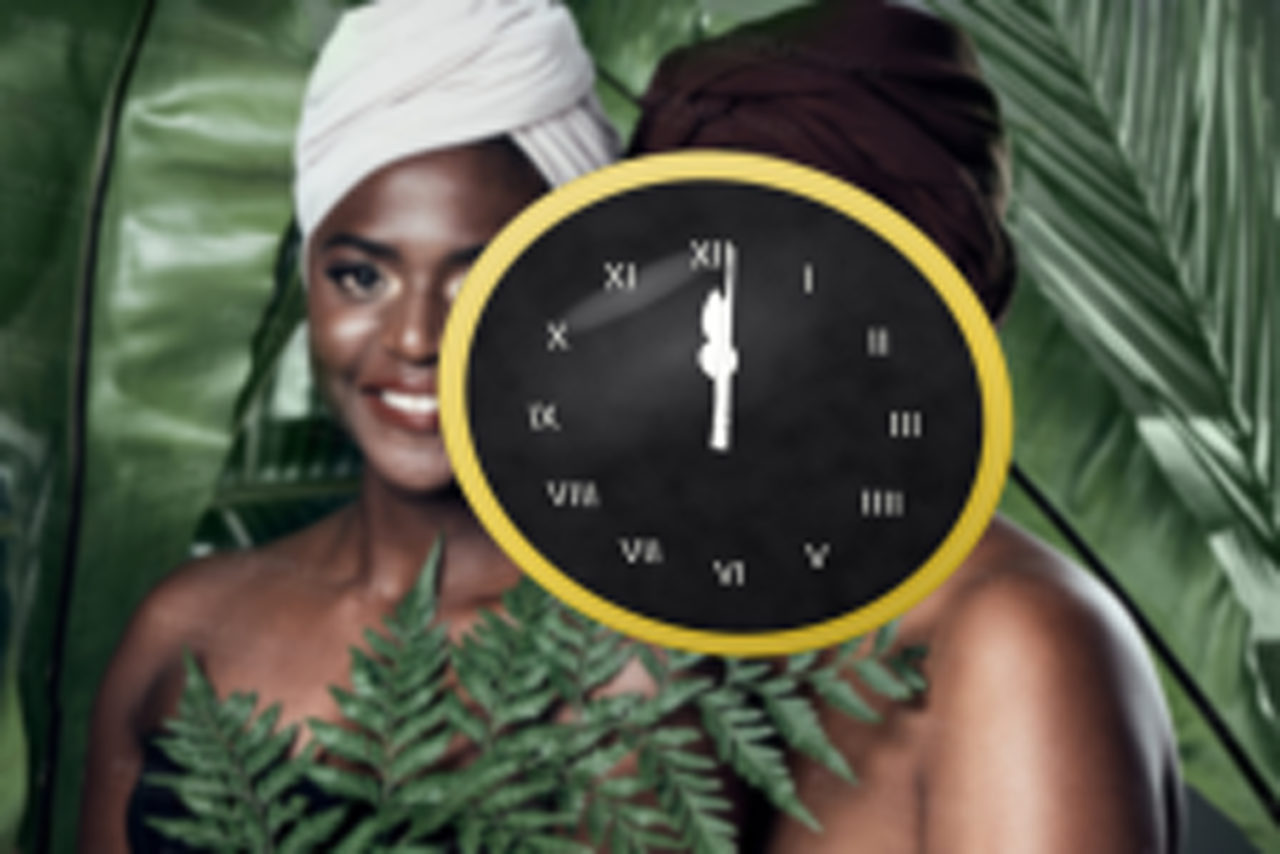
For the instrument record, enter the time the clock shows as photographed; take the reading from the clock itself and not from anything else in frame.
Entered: 12:01
